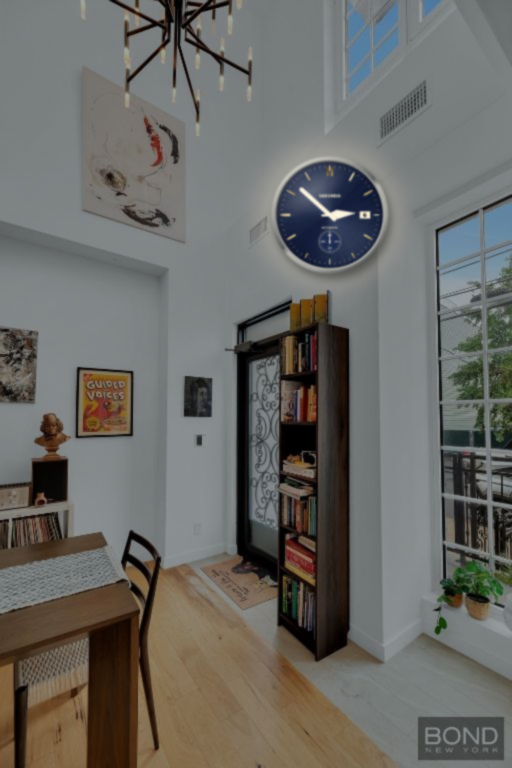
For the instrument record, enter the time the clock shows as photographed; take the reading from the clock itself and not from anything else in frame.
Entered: 2:52
